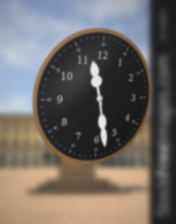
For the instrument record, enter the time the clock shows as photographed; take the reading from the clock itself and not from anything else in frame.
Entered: 11:28
